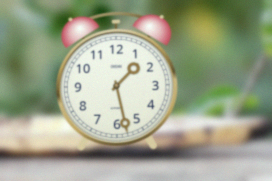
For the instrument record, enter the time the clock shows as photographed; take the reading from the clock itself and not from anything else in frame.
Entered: 1:28
